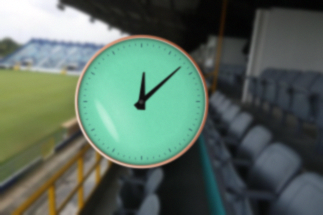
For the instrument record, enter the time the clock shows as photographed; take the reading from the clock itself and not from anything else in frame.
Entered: 12:08
